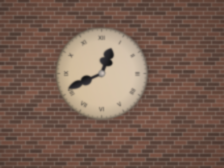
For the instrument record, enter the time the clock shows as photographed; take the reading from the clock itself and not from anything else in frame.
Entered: 12:41
